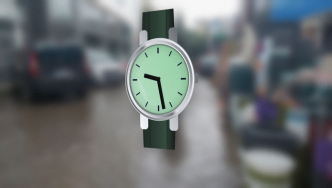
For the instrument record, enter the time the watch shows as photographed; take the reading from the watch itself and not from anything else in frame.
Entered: 9:28
